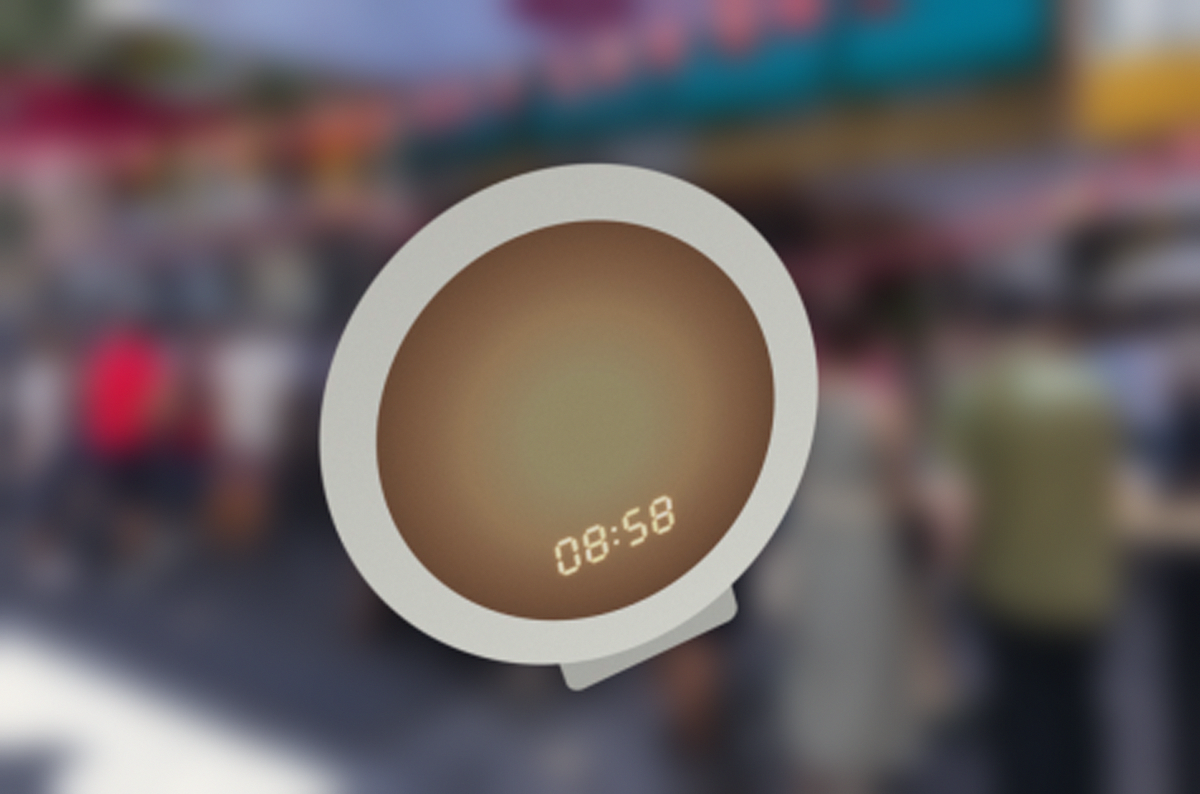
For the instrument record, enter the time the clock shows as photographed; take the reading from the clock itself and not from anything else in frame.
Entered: 8:58
